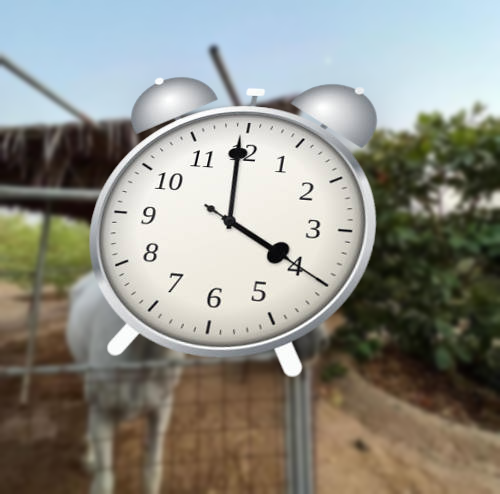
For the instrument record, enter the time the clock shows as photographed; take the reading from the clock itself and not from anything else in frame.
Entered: 3:59:20
